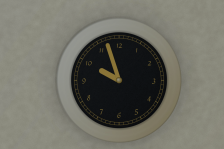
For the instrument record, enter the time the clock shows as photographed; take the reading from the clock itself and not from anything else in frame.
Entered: 9:57
